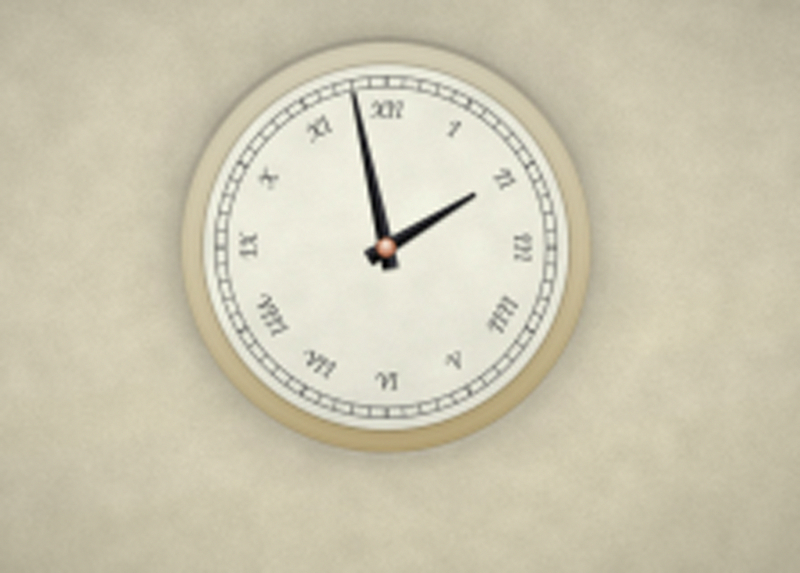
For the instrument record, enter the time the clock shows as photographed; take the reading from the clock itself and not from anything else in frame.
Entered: 1:58
